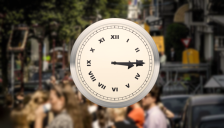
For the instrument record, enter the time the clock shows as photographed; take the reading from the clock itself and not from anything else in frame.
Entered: 3:15
